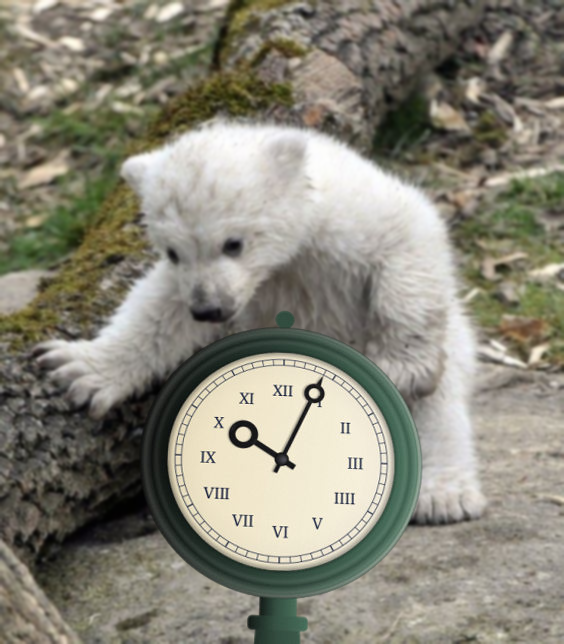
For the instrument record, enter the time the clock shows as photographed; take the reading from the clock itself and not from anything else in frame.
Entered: 10:04
